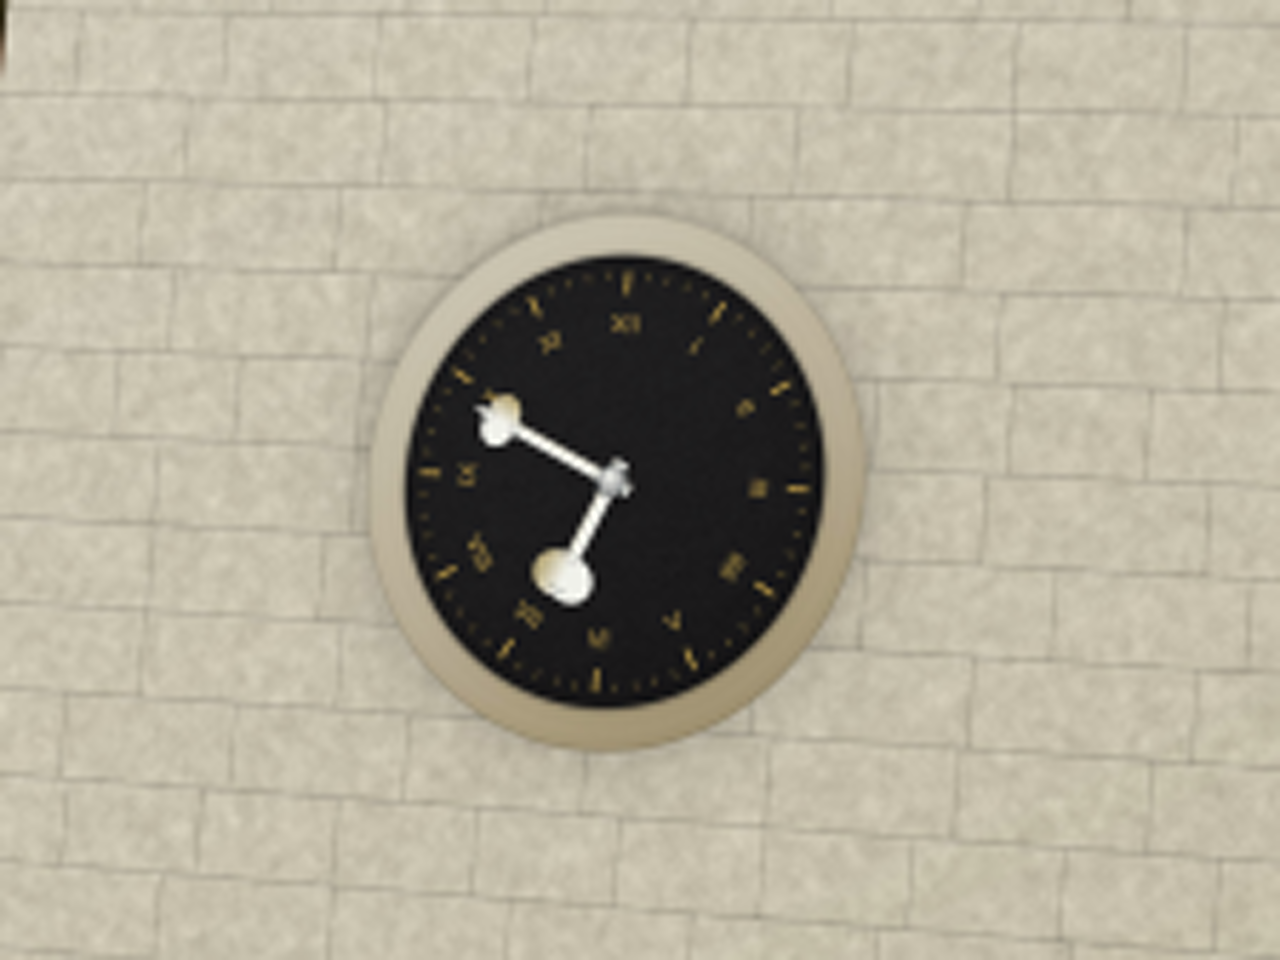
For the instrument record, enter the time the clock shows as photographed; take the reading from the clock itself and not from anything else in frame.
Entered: 6:49
